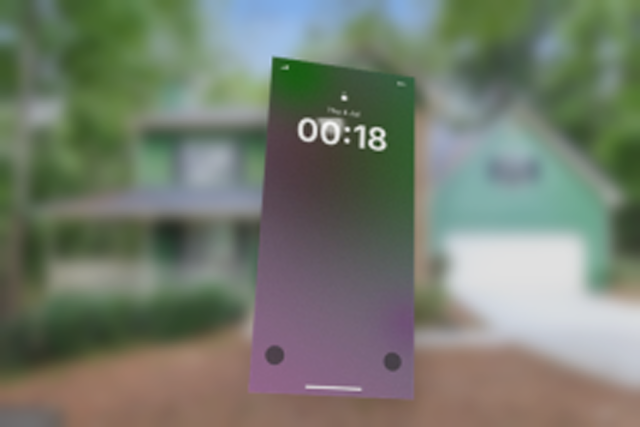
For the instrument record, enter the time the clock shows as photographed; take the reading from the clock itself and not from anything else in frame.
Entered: 0:18
